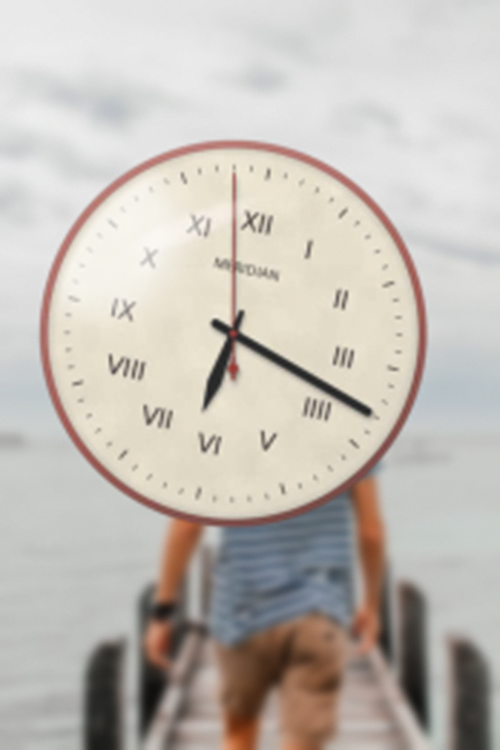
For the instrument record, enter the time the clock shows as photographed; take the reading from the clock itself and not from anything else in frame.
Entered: 6:17:58
